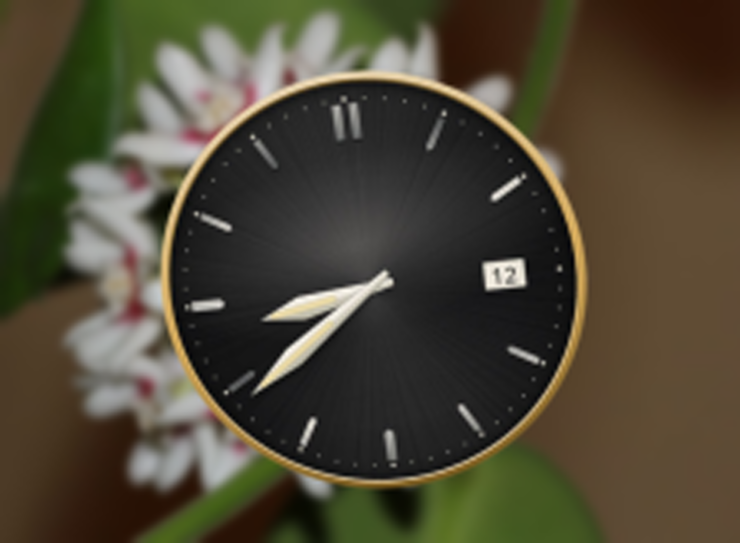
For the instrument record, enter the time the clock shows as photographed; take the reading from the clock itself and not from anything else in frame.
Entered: 8:39
